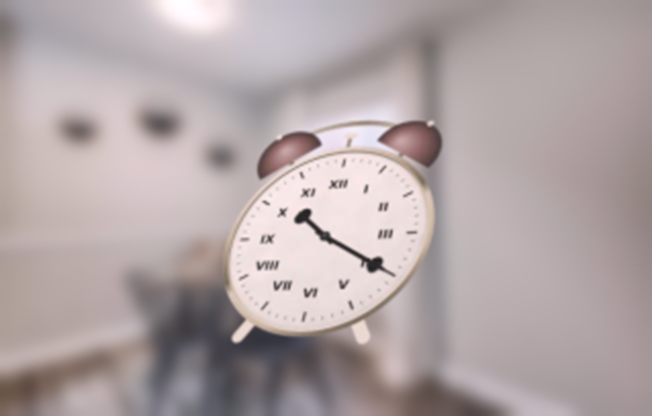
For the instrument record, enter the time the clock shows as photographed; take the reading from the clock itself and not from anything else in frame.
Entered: 10:20
